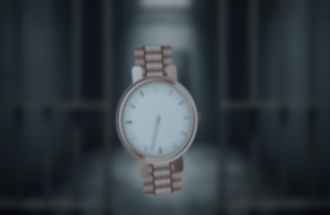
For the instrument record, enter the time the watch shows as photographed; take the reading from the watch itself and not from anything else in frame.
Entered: 6:33
